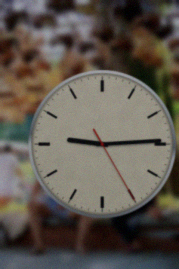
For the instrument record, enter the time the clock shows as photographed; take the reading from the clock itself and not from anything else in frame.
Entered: 9:14:25
